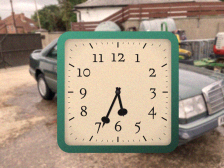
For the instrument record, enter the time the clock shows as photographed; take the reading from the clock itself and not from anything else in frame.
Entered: 5:34
